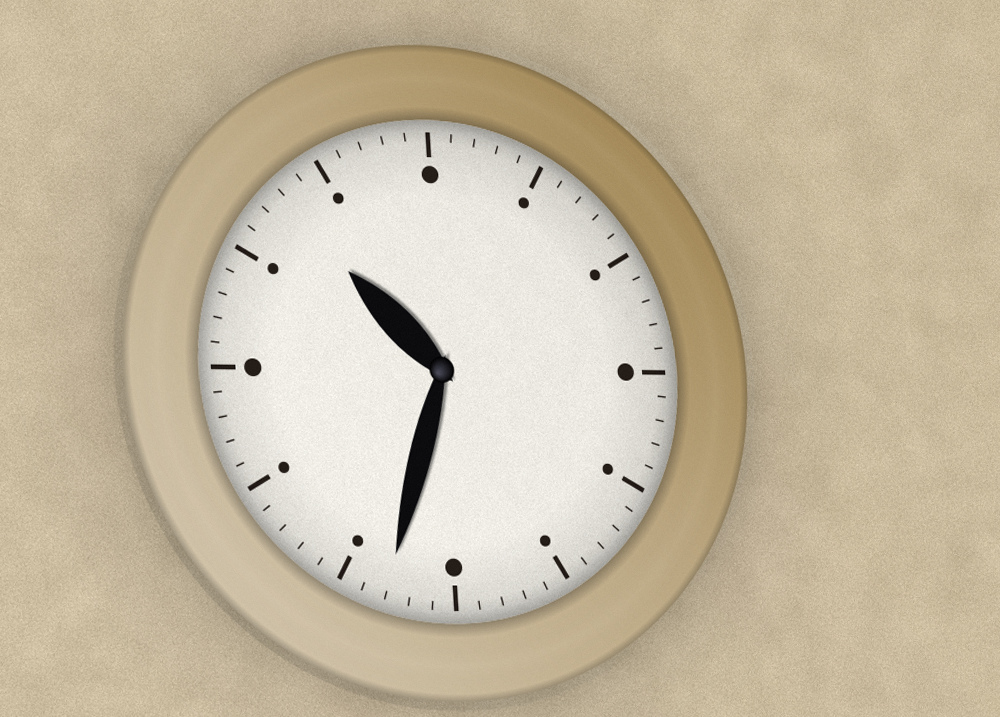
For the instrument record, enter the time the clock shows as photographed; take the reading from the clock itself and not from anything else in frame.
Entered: 10:33
